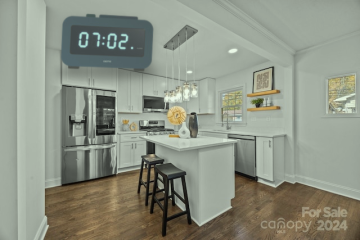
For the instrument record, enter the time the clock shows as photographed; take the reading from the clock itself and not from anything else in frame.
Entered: 7:02
